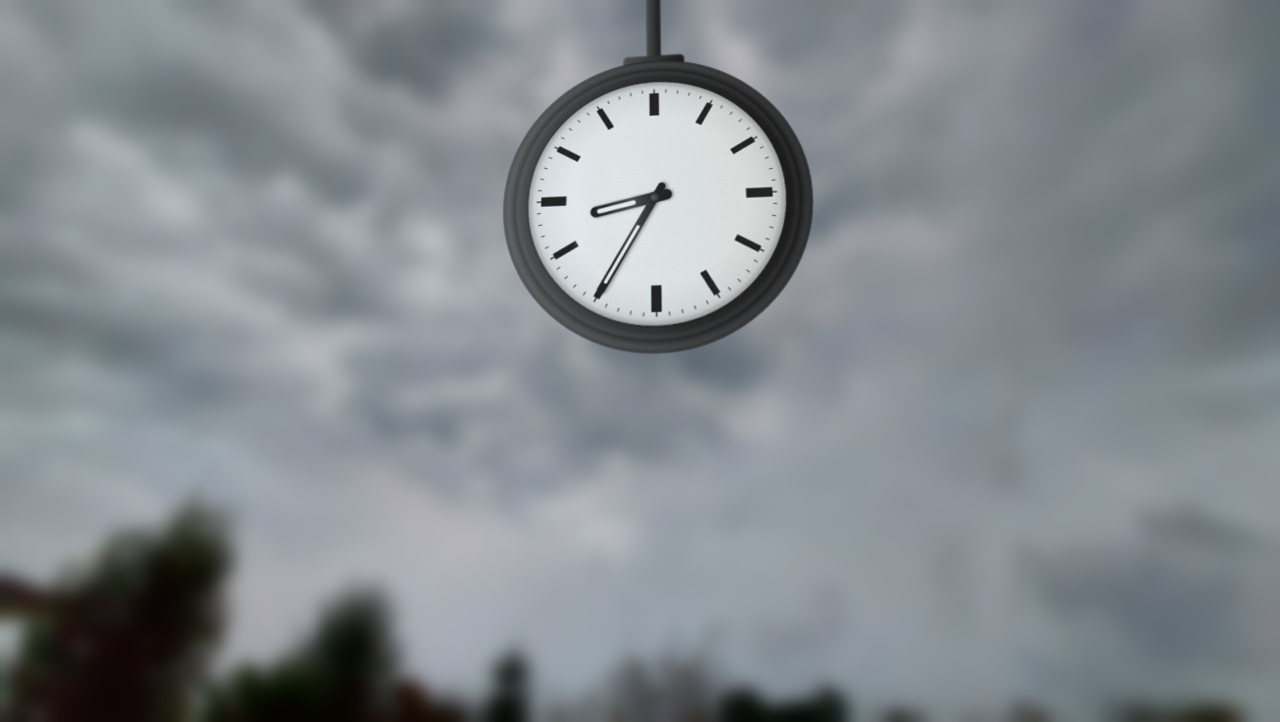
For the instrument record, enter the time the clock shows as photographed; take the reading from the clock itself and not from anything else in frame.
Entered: 8:35
